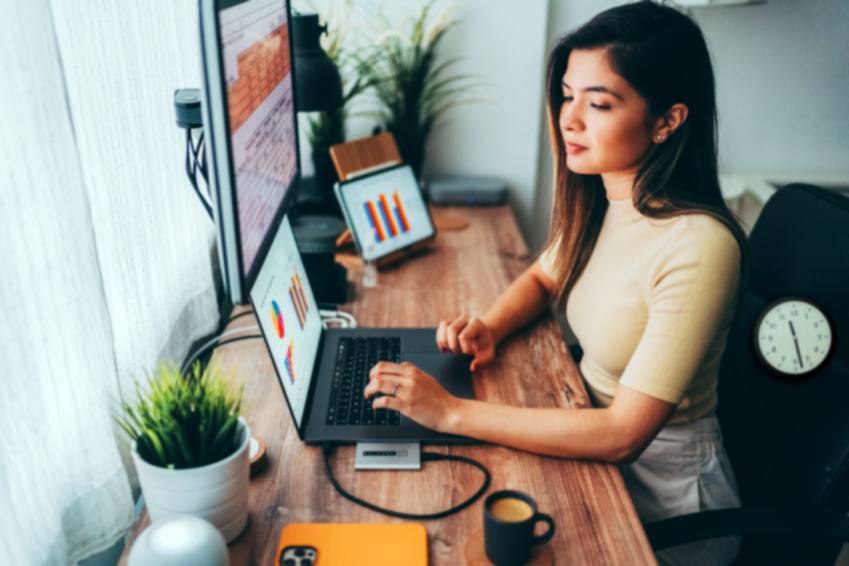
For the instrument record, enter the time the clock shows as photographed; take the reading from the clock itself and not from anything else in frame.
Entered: 11:28
